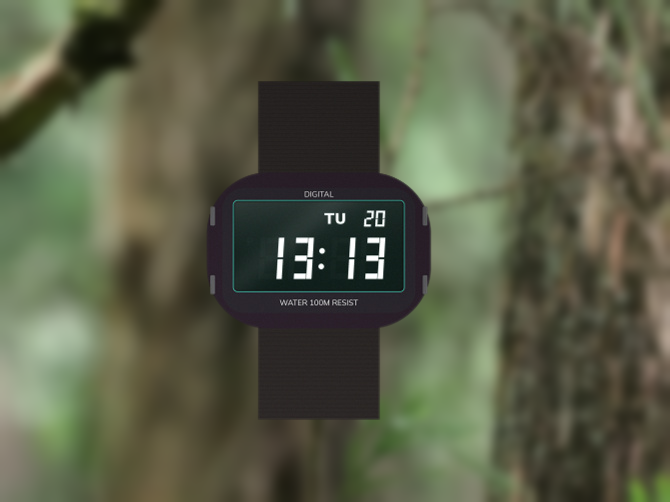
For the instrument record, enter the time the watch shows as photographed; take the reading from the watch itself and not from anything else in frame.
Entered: 13:13
